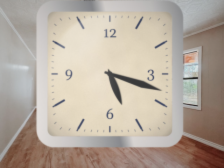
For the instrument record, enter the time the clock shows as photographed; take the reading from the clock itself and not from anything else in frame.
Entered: 5:18
